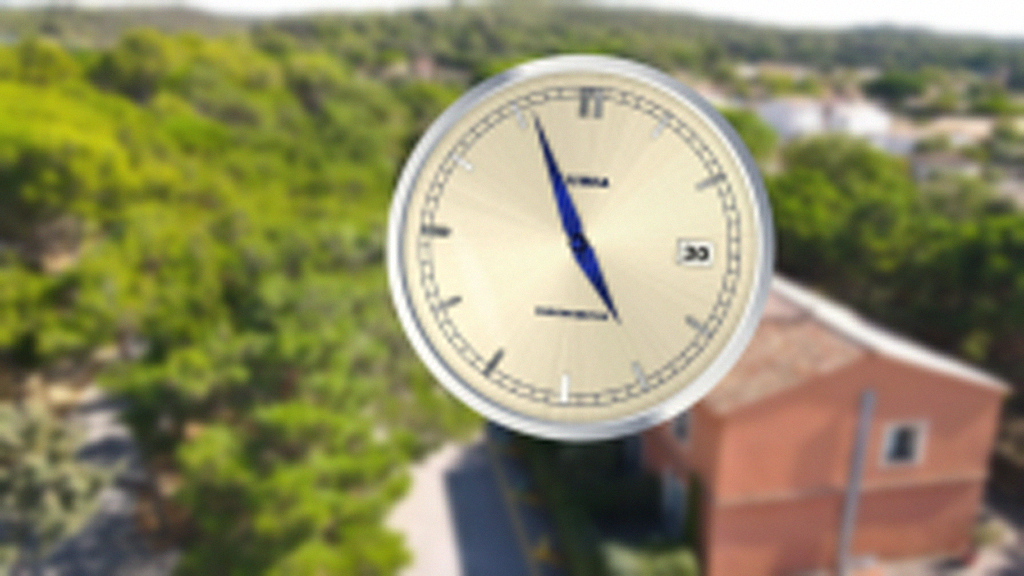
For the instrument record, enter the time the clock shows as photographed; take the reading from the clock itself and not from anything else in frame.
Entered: 4:56
